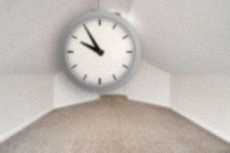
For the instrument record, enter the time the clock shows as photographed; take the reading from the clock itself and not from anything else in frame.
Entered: 9:55
